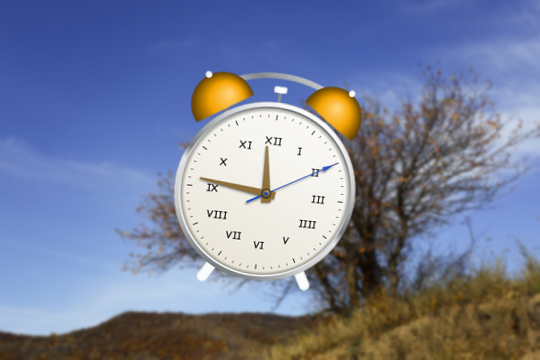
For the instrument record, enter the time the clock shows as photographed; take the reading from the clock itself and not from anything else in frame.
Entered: 11:46:10
